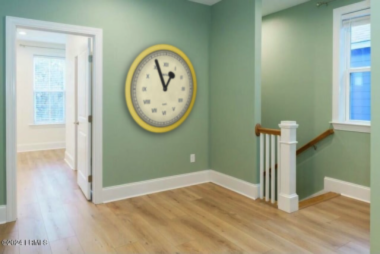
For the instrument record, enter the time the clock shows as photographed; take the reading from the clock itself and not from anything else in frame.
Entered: 12:56
